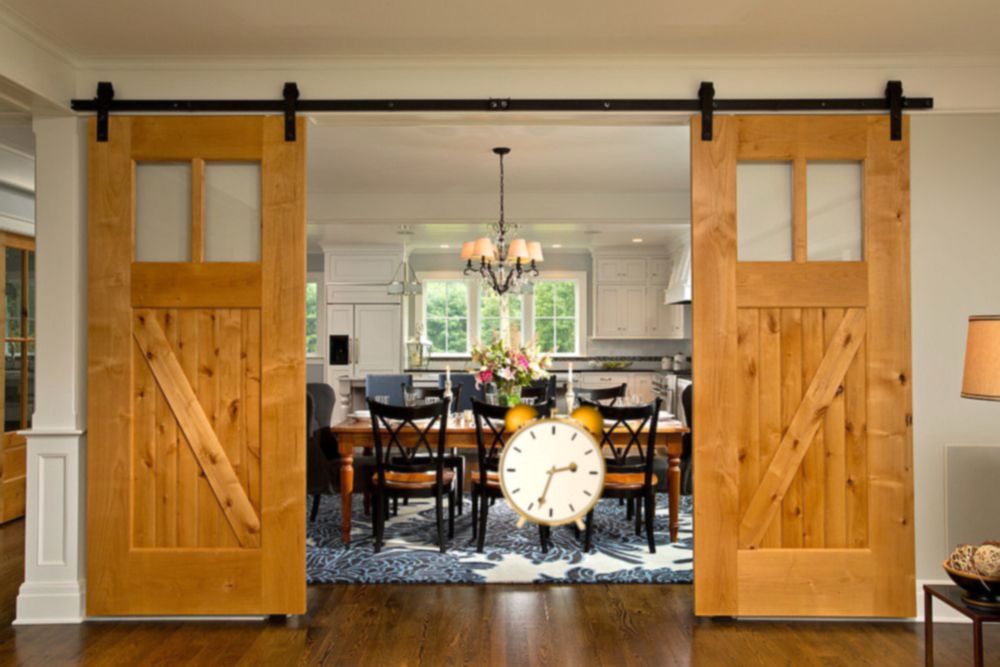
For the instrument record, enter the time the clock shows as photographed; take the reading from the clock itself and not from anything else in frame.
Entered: 2:33
